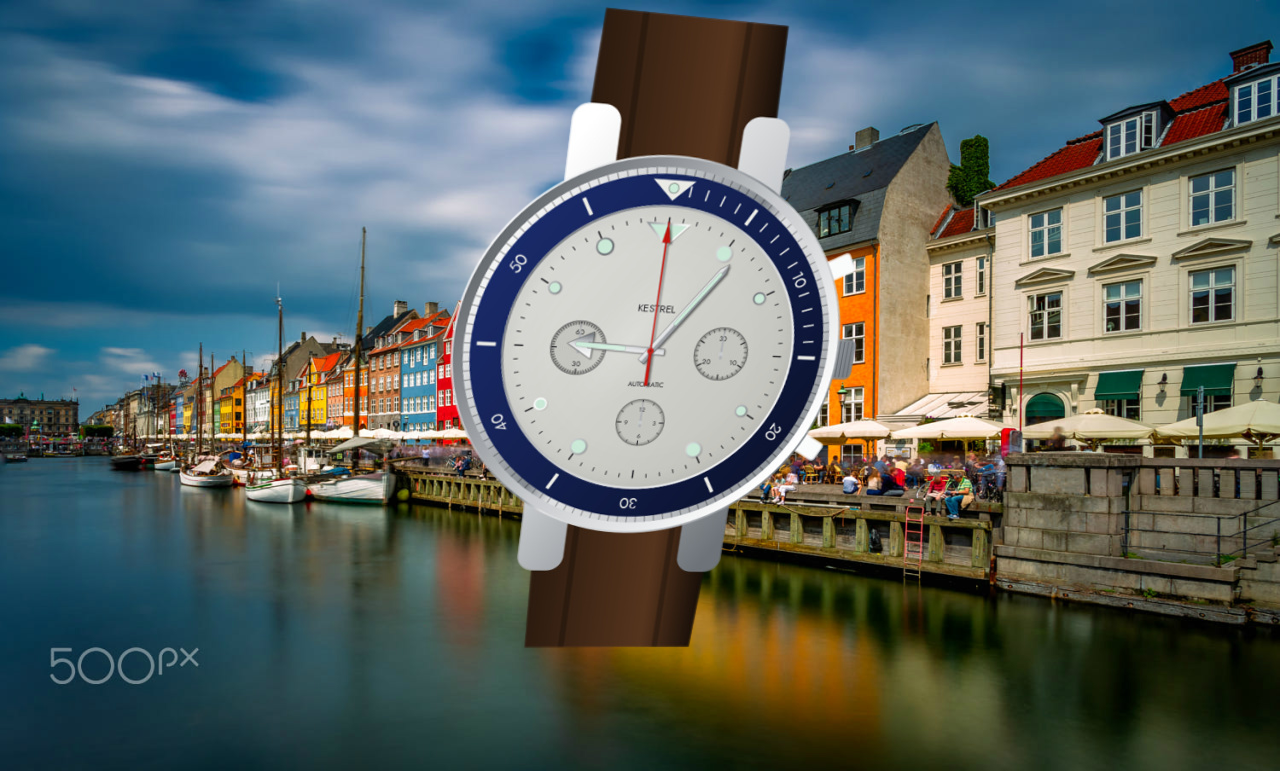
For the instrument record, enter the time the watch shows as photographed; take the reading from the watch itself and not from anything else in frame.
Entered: 9:06
